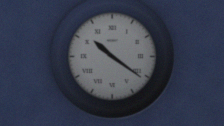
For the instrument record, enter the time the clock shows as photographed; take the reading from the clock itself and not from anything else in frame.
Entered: 10:21
